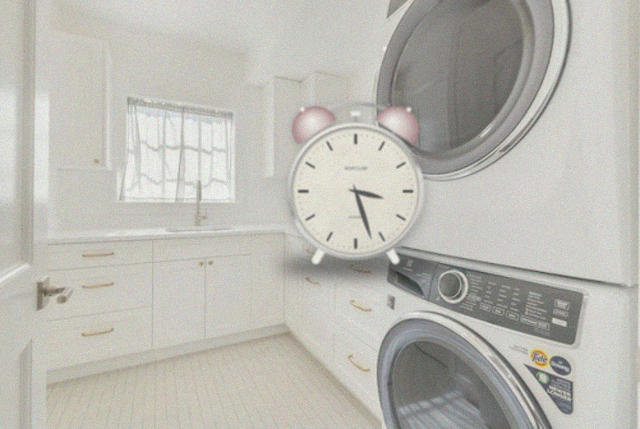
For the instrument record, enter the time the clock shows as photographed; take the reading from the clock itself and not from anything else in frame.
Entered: 3:27
